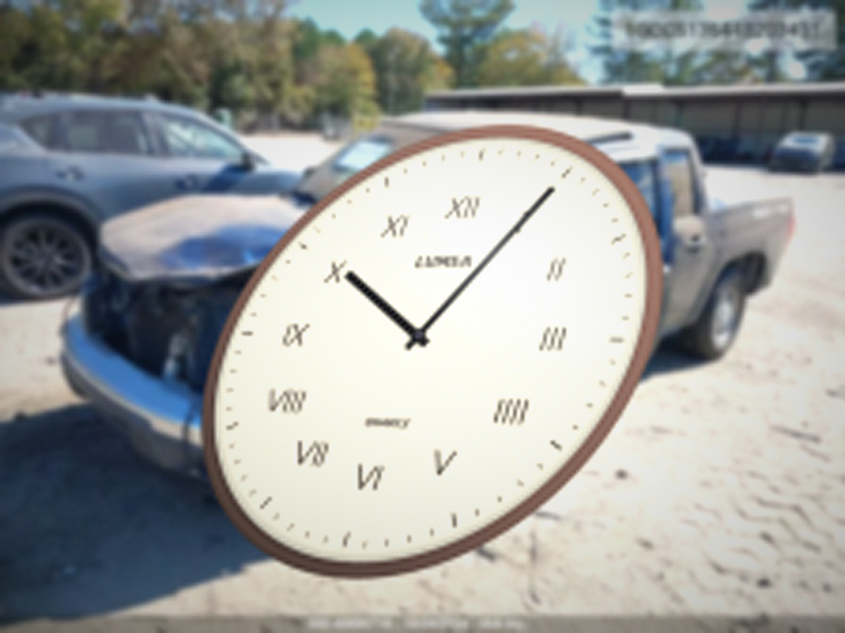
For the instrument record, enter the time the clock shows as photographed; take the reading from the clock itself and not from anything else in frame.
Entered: 10:05
